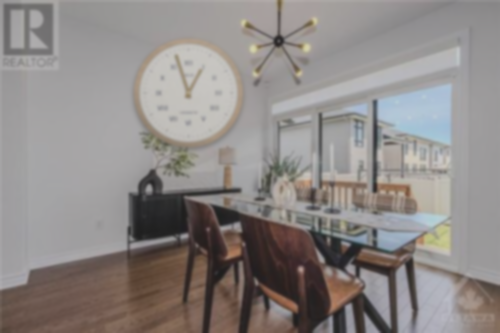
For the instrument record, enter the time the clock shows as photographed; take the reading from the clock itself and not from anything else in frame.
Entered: 12:57
